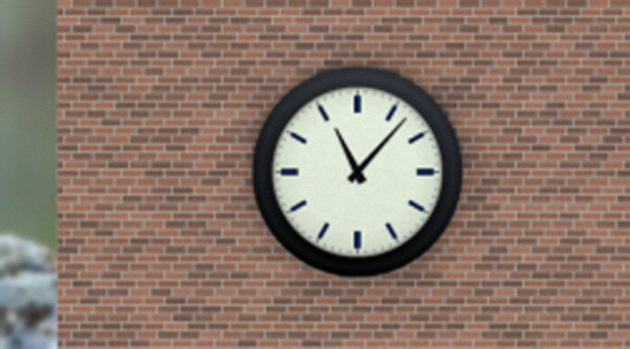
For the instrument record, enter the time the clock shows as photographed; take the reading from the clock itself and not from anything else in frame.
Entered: 11:07
